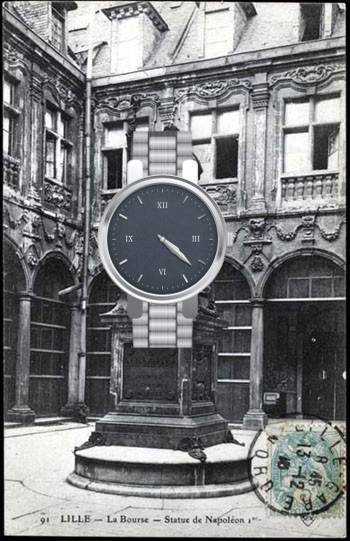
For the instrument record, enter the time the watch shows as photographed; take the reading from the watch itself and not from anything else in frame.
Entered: 4:22
